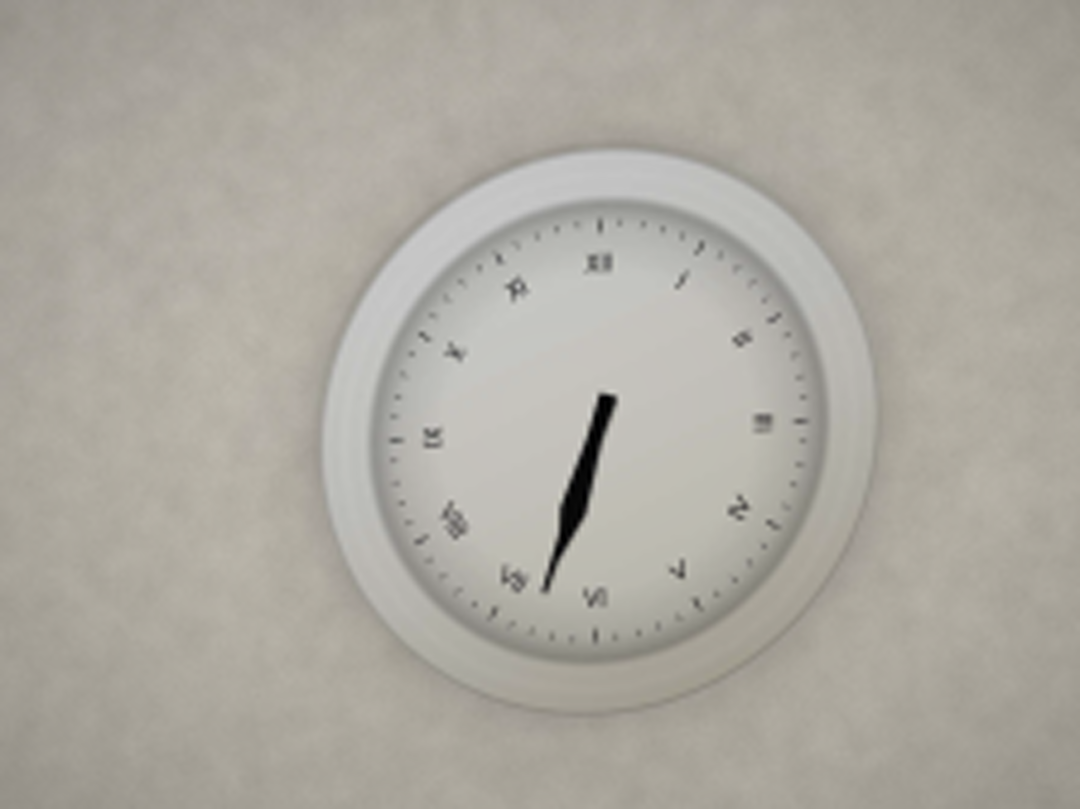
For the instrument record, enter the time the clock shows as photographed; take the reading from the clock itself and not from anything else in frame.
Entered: 6:33
